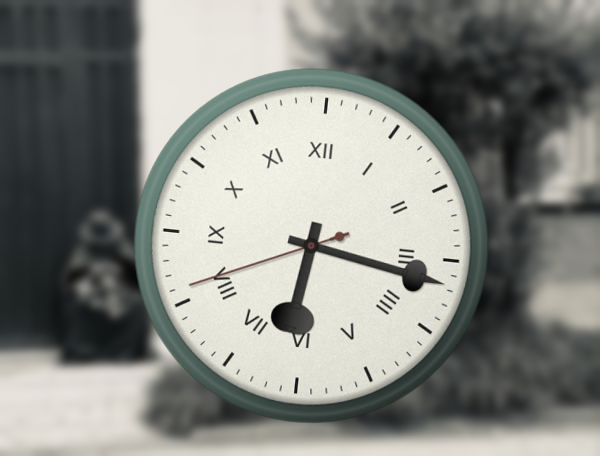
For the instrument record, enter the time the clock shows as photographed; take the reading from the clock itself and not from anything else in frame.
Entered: 6:16:41
